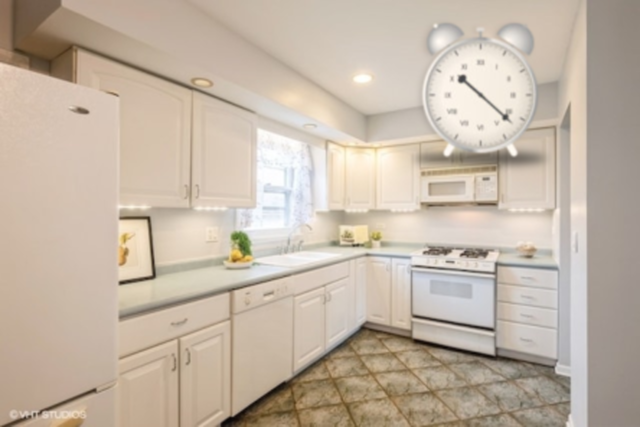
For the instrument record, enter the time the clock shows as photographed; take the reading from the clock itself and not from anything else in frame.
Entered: 10:22
